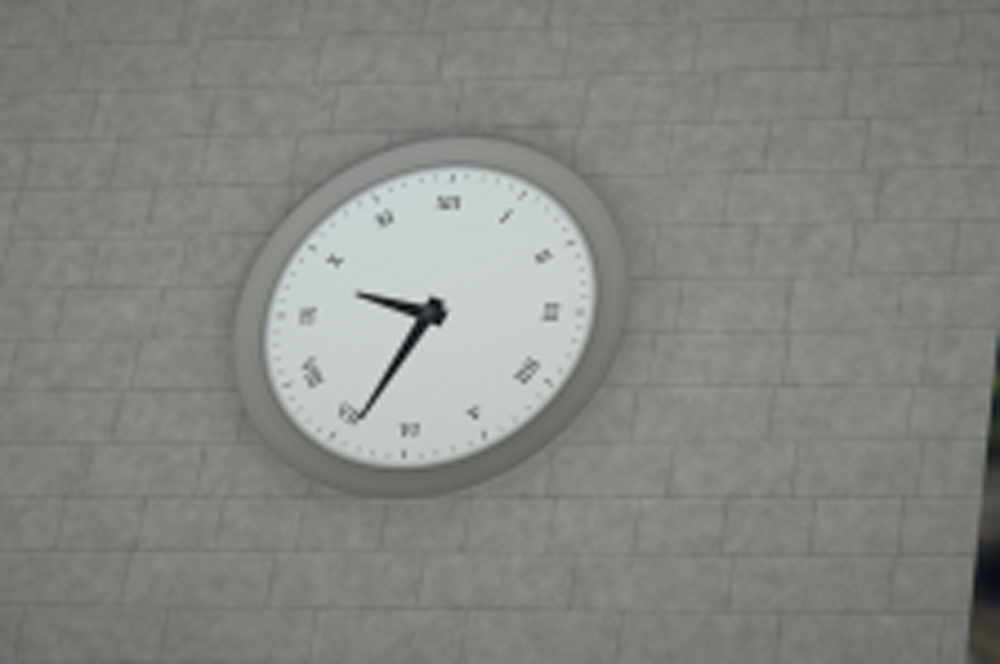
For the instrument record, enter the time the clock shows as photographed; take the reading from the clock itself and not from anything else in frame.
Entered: 9:34
